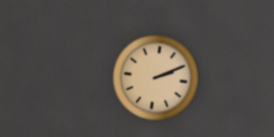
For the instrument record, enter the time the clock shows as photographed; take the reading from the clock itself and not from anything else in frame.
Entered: 2:10
